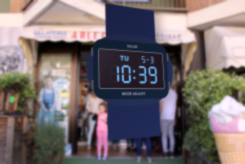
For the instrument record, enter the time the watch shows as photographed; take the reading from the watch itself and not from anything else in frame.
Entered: 10:39
